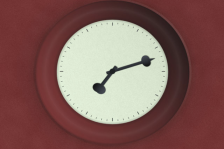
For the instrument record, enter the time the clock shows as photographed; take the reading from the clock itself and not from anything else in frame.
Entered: 7:12
